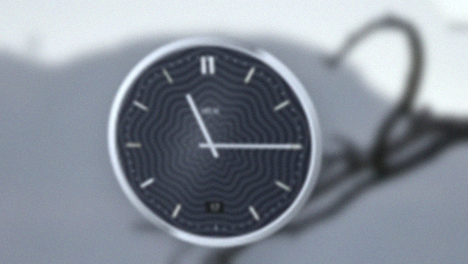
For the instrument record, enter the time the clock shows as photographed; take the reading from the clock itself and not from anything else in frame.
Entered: 11:15
